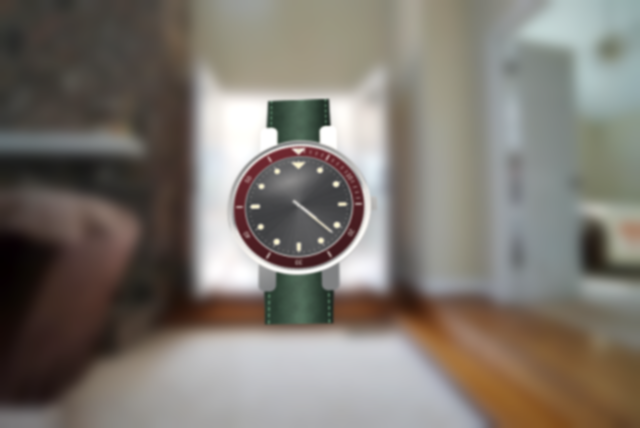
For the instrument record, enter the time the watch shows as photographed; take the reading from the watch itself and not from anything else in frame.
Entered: 4:22
